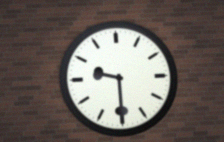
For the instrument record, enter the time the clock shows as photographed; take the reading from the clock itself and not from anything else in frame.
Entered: 9:30
